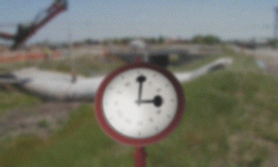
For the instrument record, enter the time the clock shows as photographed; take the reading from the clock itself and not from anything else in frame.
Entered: 3:01
